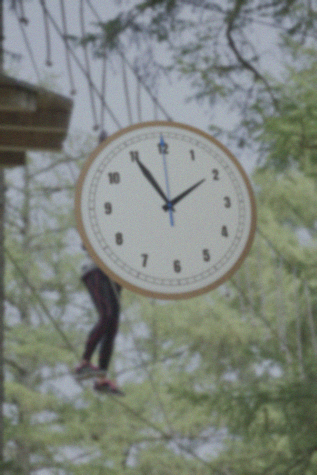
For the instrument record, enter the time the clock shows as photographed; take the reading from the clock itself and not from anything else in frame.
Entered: 1:55:00
